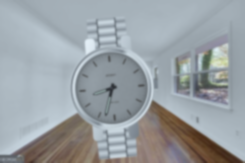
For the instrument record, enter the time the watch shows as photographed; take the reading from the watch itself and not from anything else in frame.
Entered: 8:33
